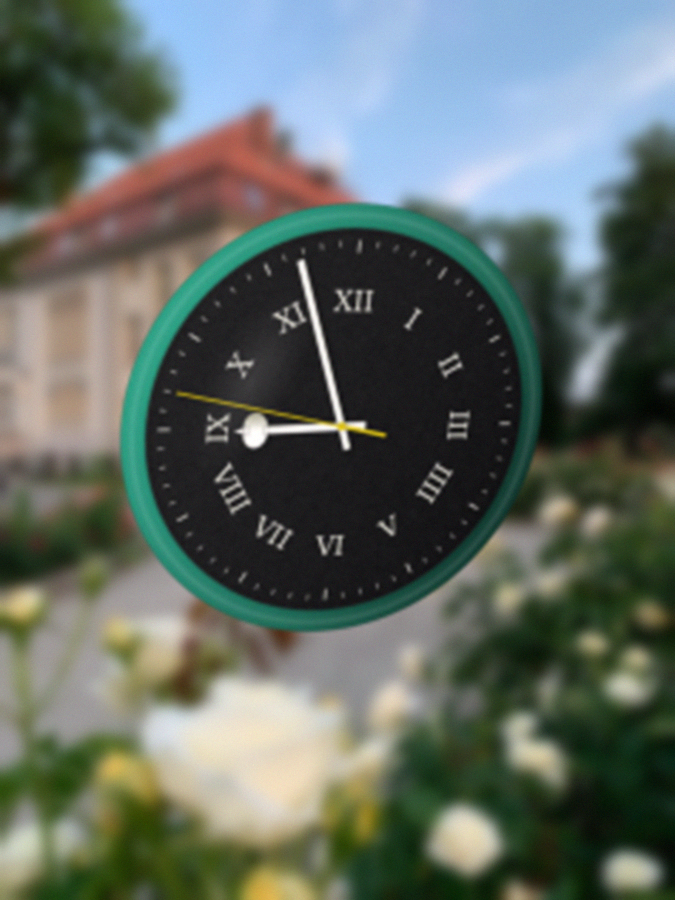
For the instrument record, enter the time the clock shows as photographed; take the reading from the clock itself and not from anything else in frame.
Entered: 8:56:47
